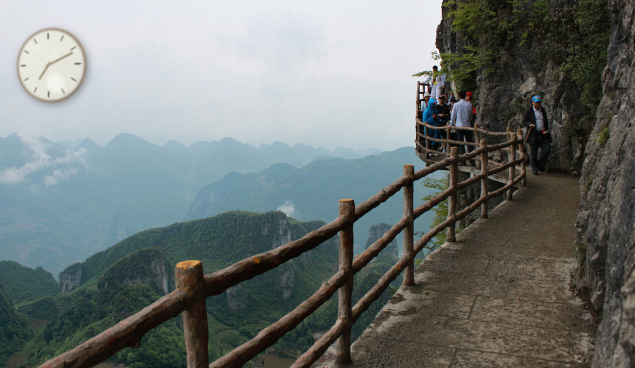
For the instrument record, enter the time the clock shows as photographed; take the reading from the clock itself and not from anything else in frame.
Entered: 7:11
